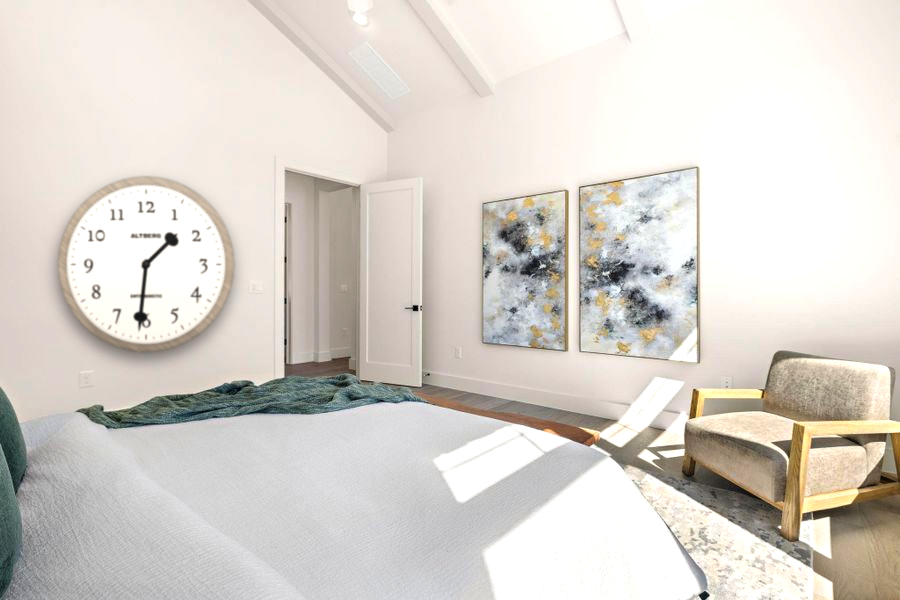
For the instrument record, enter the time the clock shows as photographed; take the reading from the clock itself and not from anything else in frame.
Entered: 1:31
